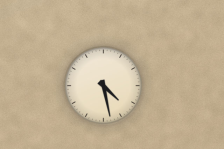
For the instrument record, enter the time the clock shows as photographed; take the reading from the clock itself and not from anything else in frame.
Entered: 4:28
